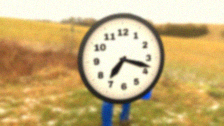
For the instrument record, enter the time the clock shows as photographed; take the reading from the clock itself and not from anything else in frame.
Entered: 7:18
